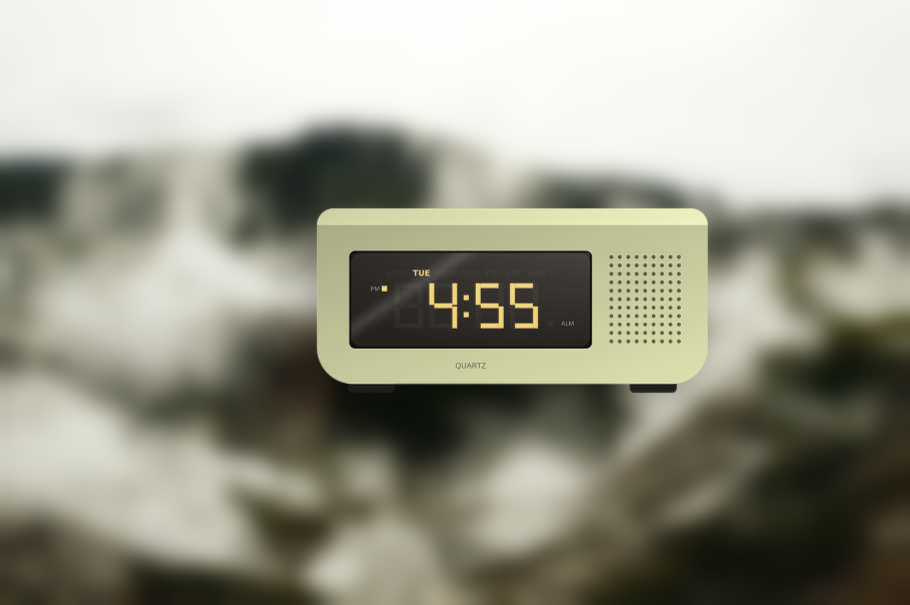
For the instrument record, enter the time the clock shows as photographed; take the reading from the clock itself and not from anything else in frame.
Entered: 4:55
